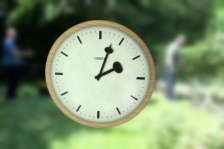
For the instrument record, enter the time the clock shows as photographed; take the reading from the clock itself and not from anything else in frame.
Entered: 2:03
